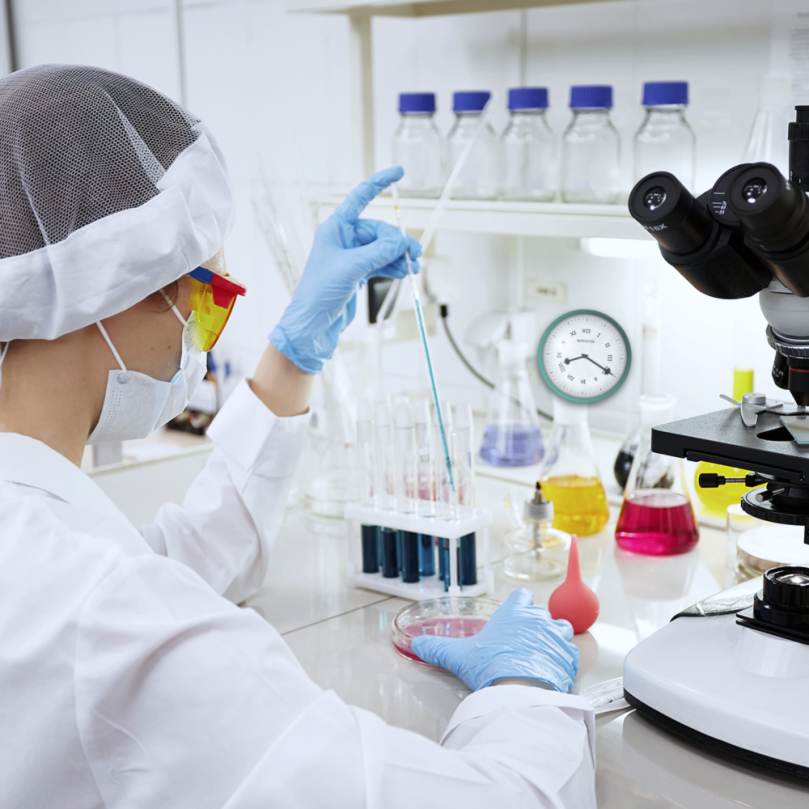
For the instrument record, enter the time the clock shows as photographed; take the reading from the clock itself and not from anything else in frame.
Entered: 8:20
